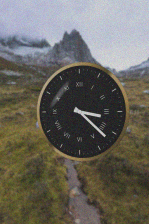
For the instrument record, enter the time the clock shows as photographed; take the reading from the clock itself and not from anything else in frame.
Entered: 3:22
